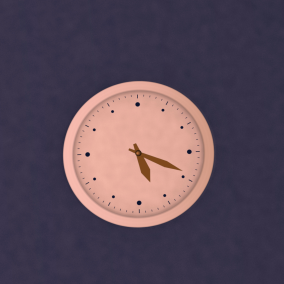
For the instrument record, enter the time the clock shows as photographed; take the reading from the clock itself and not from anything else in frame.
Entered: 5:19
